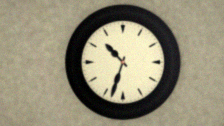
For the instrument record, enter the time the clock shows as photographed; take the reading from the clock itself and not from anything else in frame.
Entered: 10:33
